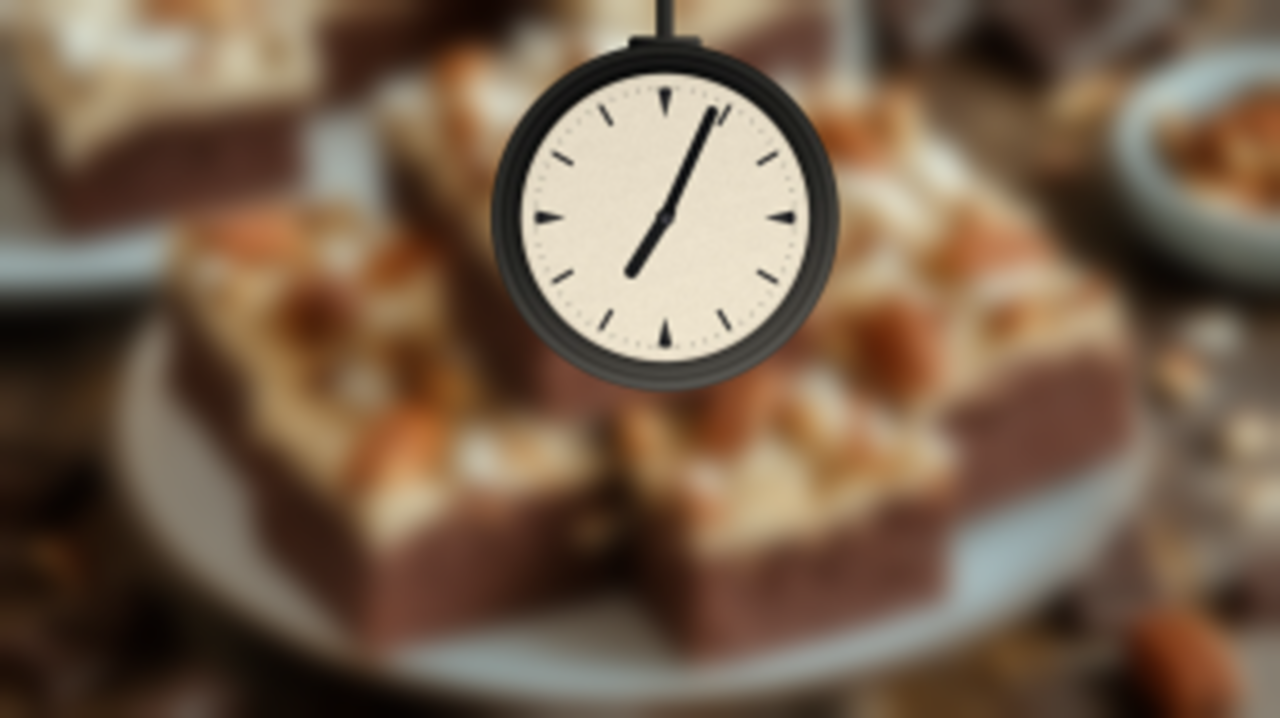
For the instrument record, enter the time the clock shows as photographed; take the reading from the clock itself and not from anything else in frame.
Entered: 7:04
